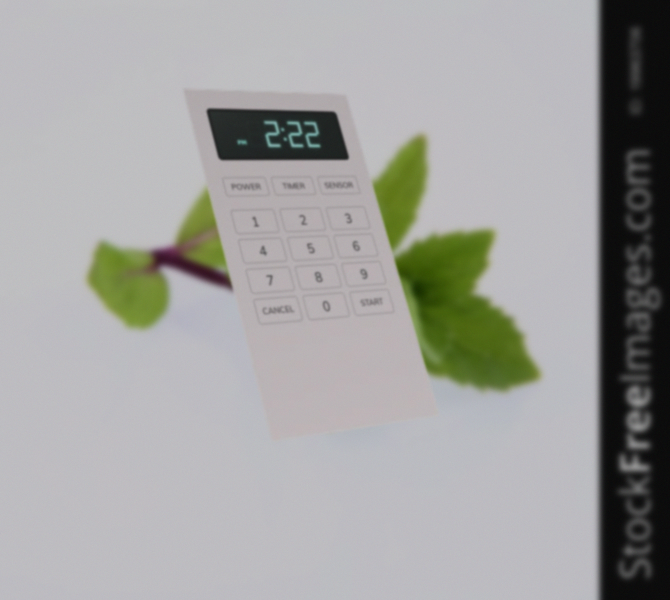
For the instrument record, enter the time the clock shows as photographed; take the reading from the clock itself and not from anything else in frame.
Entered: 2:22
